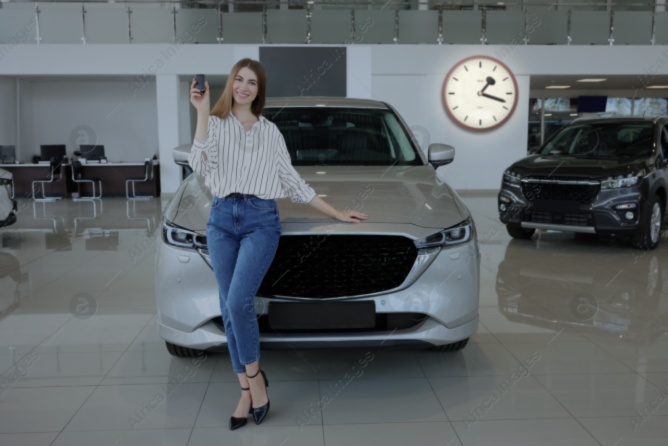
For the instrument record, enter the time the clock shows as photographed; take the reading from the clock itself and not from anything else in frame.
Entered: 1:18
